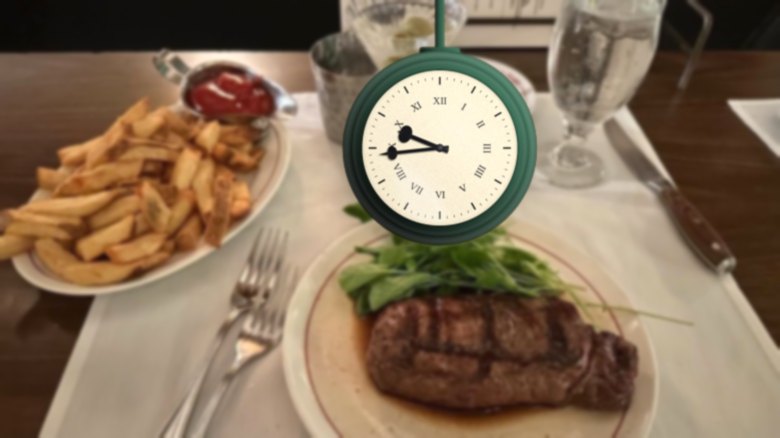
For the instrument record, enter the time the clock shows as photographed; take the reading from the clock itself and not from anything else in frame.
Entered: 9:44
